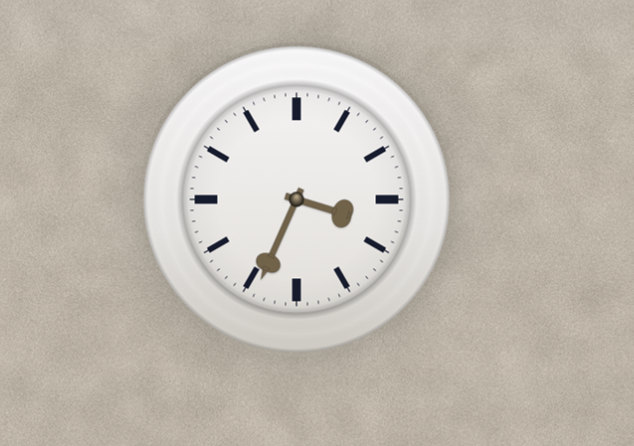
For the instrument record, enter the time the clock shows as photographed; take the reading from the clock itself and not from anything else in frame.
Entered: 3:34
